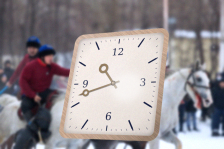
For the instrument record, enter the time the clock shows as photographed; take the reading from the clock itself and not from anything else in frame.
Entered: 10:42
